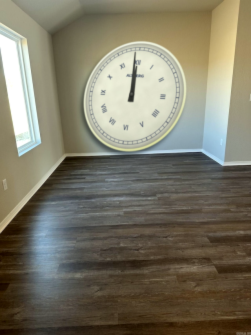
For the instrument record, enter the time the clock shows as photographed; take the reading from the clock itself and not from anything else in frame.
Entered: 11:59
